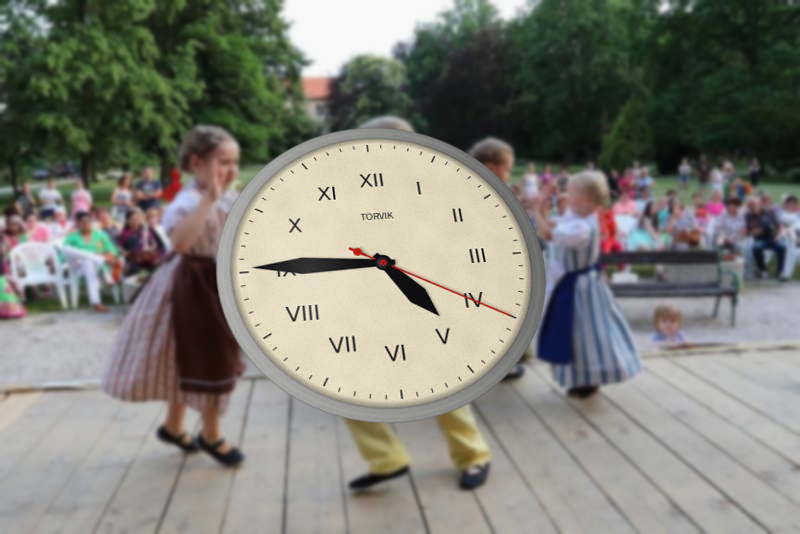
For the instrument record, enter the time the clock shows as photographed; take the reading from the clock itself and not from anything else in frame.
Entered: 4:45:20
